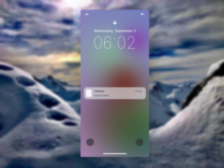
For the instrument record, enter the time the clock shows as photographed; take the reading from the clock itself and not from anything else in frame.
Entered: 6:02
